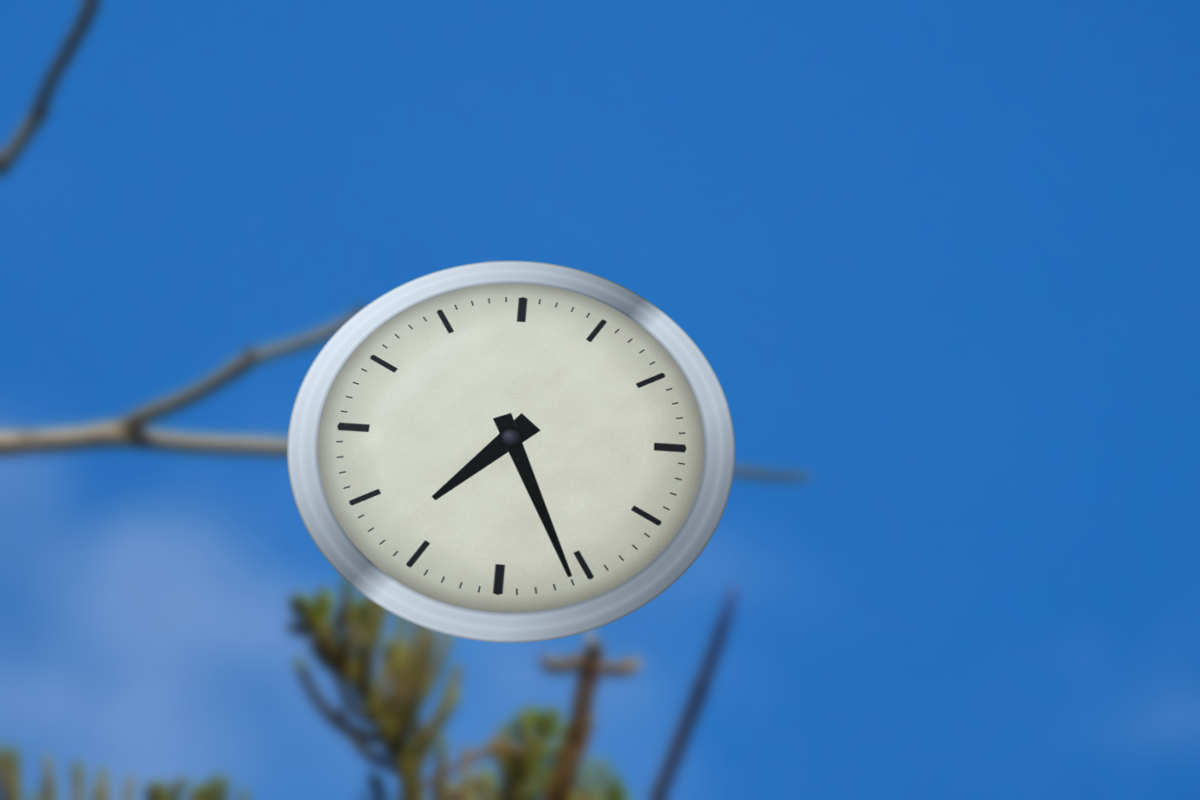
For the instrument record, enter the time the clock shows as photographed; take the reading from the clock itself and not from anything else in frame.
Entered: 7:26
